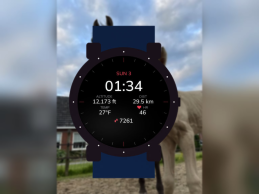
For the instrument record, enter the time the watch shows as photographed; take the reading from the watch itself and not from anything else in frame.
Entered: 1:34
